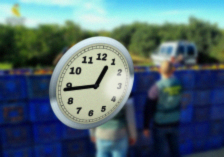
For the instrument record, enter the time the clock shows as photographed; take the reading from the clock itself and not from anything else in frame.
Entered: 12:44
